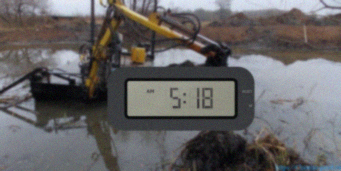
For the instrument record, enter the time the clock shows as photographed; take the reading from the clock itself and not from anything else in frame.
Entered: 5:18
